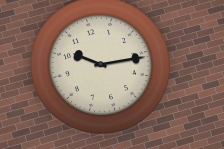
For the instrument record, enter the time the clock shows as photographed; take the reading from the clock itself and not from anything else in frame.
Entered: 10:16
